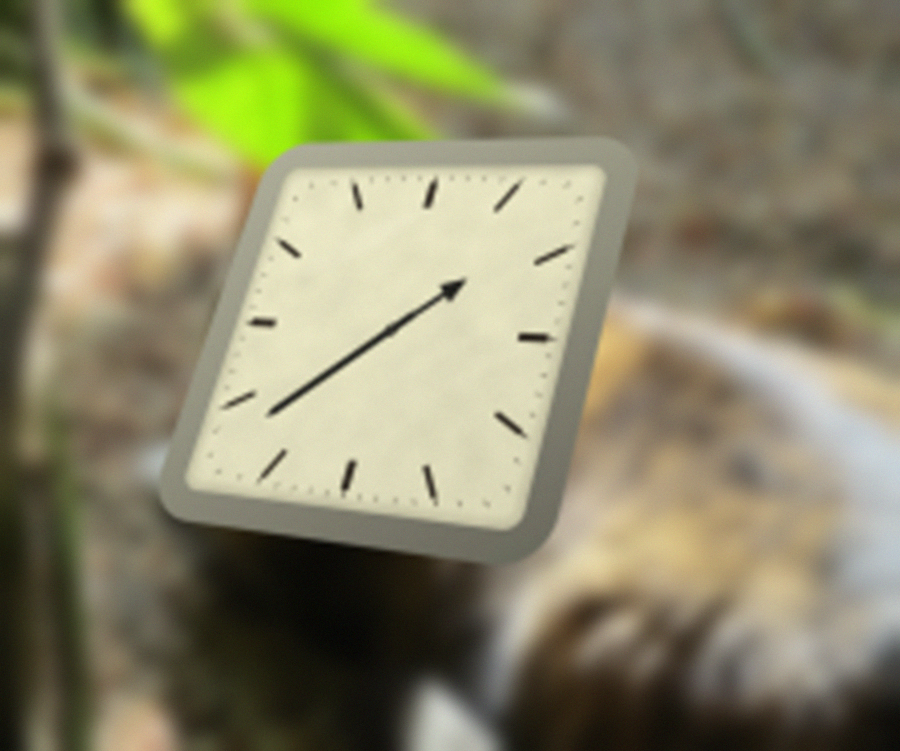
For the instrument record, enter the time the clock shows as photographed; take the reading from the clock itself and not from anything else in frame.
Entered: 1:38
